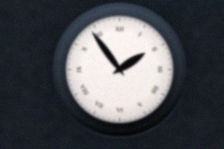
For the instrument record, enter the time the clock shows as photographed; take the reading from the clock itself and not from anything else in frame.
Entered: 1:54
